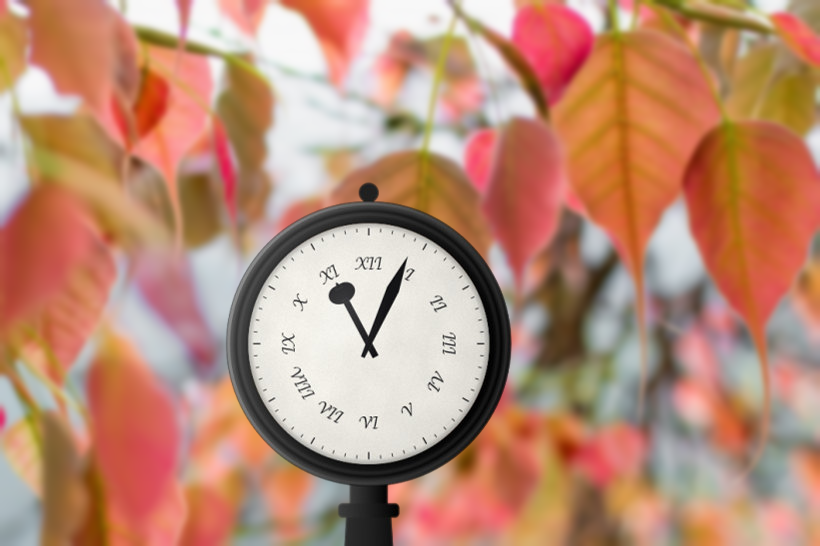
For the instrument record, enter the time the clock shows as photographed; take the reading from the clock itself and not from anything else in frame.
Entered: 11:04
